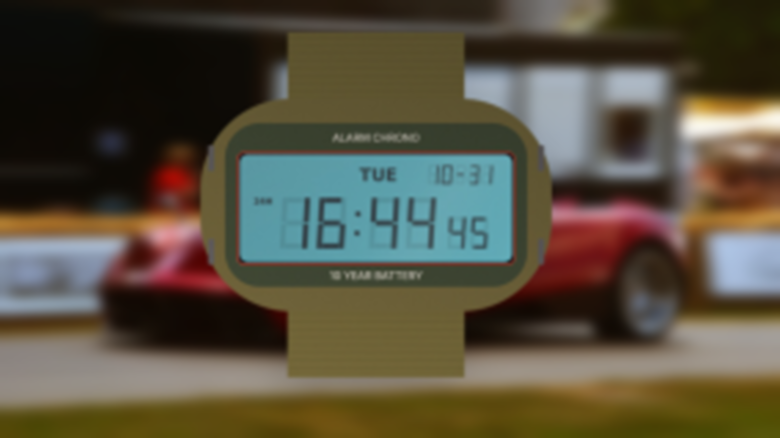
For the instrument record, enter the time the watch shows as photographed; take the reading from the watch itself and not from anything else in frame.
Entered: 16:44:45
